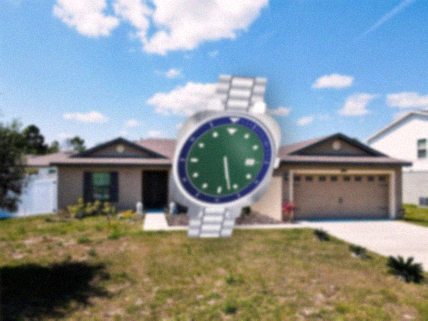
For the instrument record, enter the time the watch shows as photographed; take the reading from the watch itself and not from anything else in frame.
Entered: 5:27
